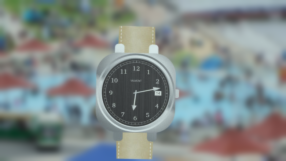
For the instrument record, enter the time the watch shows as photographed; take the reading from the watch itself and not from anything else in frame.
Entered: 6:13
